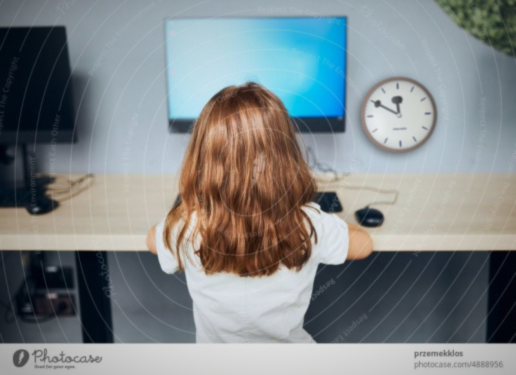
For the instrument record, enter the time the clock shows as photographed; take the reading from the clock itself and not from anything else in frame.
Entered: 11:50
